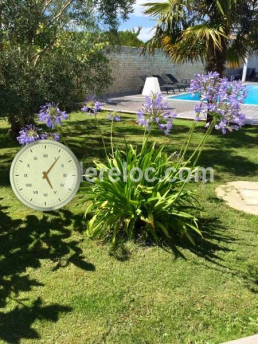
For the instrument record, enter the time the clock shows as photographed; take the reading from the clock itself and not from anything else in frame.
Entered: 5:06
